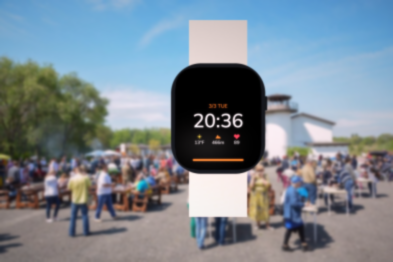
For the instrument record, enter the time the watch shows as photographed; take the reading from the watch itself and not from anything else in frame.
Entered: 20:36
